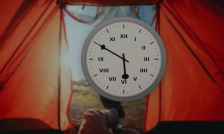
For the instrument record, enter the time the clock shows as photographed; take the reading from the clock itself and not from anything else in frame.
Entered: 5:50
